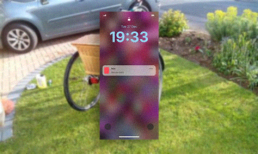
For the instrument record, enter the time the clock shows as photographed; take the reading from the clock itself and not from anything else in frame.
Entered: 19:33
